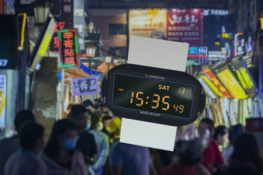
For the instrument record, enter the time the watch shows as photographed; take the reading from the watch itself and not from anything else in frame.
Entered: 15:35:49
